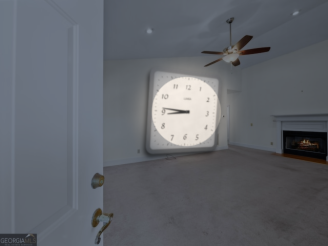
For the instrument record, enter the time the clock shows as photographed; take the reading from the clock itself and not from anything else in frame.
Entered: 8:46
